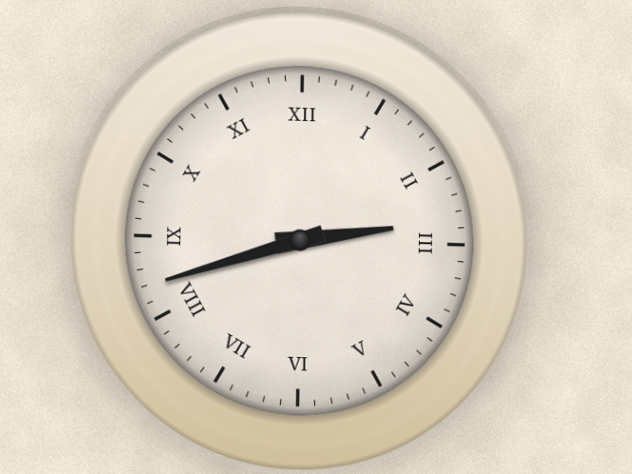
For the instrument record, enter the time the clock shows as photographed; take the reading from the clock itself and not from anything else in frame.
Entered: 2:42
